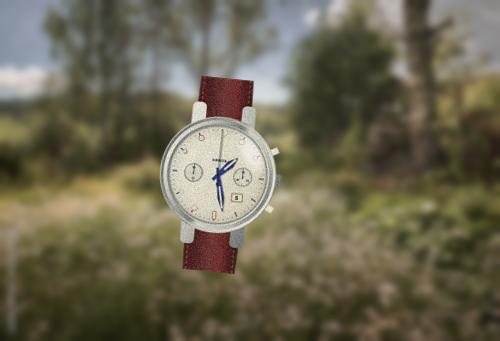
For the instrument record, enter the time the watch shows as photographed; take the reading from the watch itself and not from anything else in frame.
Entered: 1:28
